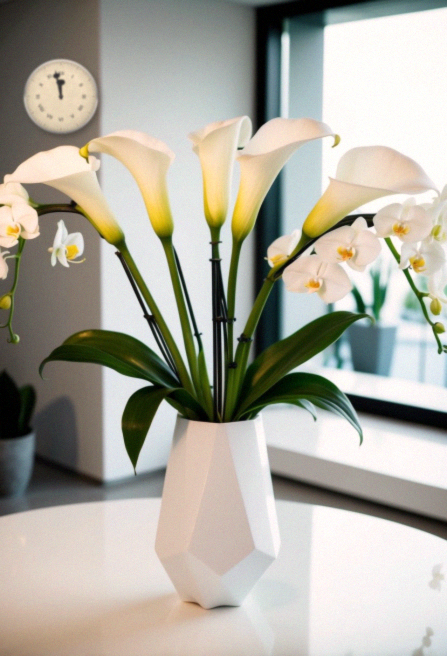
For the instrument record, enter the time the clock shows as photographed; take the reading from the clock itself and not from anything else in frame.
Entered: 11:58
